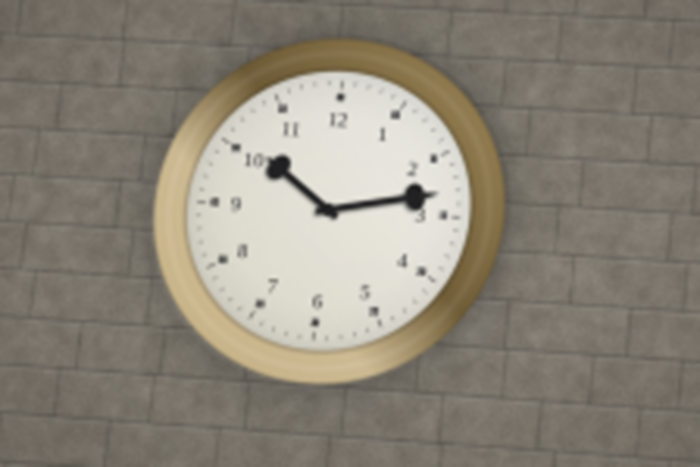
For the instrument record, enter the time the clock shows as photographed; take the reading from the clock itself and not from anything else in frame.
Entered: 10:13
